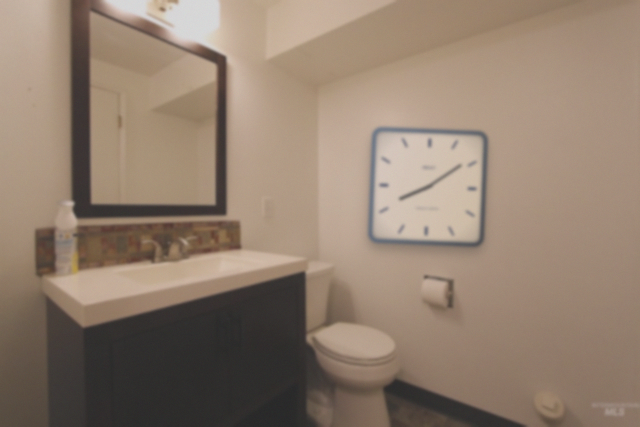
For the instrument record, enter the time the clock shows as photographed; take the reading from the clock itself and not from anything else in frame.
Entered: 8:09
